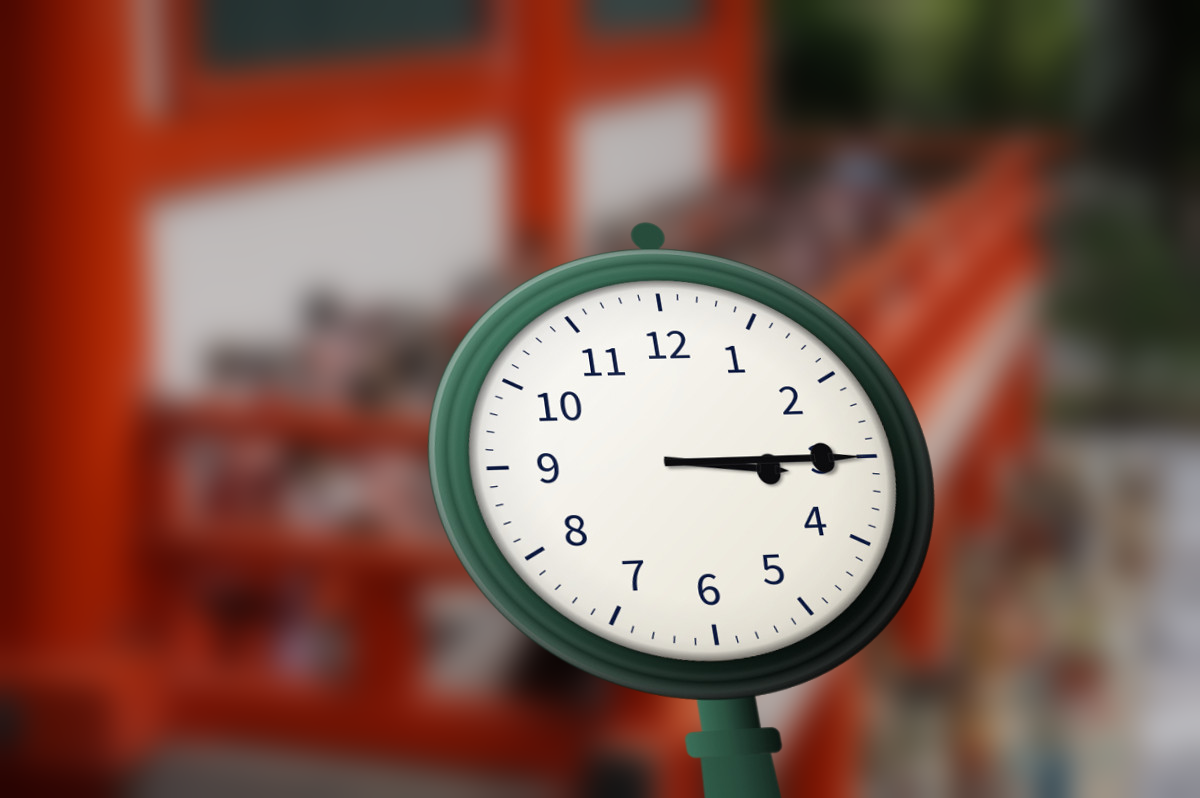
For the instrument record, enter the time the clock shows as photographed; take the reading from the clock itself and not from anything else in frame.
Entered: 3:15
